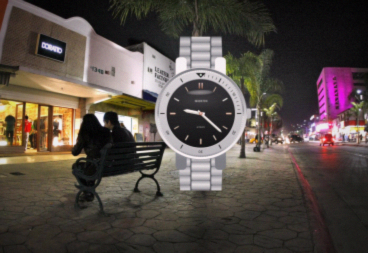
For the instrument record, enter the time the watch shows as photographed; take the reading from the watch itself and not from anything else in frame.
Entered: 9:22
